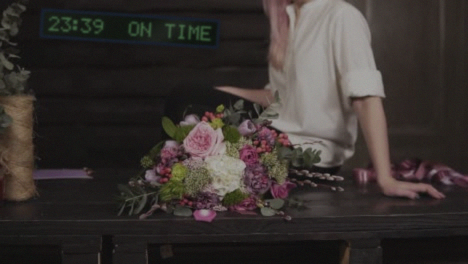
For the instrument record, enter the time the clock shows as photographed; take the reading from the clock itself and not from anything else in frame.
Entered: 23:39
